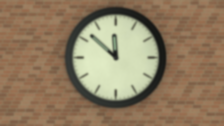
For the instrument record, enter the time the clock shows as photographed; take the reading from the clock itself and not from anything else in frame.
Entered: 11:52
